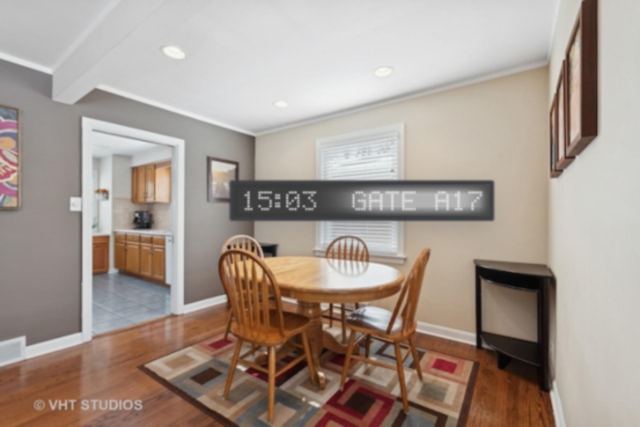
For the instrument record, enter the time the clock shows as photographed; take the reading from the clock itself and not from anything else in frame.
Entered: 15:03
